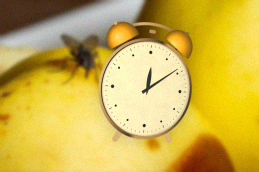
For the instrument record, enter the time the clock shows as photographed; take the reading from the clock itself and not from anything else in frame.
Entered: 12:09
